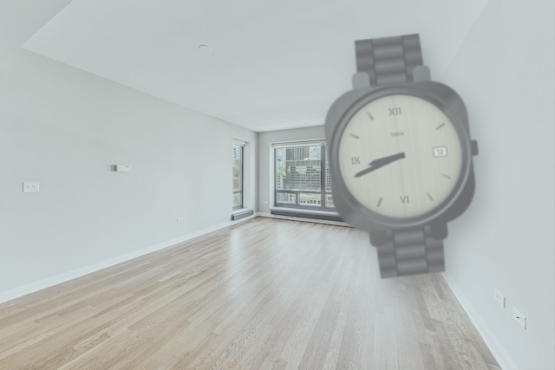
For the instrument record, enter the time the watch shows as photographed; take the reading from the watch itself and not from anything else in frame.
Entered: 8:42
